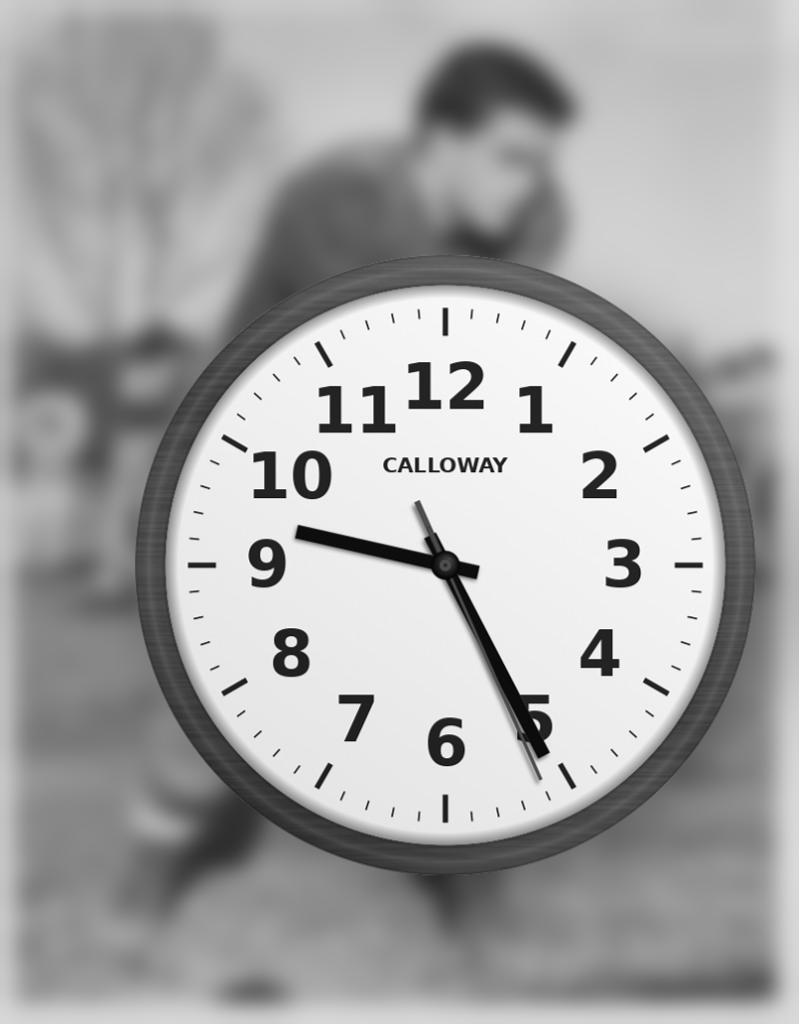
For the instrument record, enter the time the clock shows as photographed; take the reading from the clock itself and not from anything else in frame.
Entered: 9:25:26
